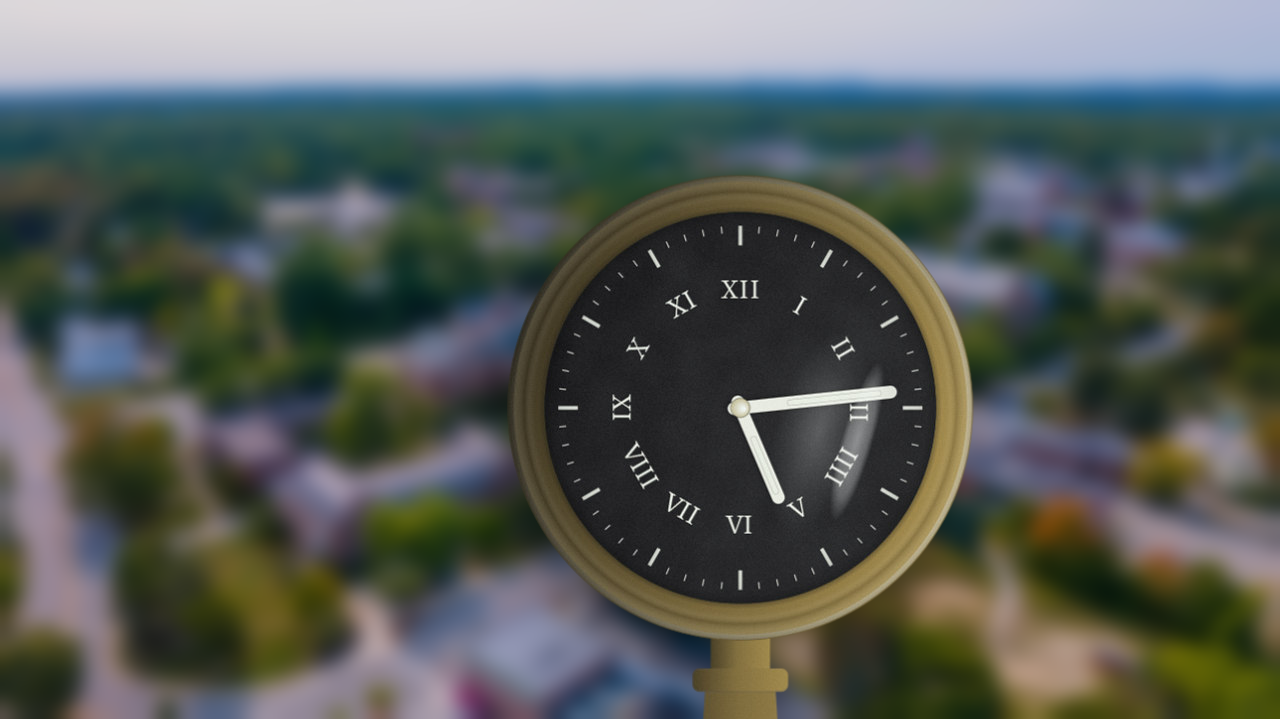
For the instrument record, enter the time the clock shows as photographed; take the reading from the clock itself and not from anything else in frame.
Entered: 5:14
